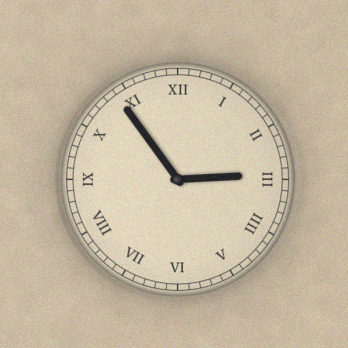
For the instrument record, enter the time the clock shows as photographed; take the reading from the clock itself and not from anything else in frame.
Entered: 2:54
